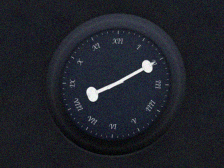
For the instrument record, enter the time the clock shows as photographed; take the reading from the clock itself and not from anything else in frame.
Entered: 8:10
